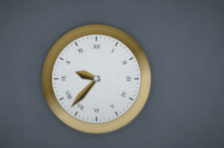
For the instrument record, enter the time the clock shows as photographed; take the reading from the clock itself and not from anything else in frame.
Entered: 9:37
